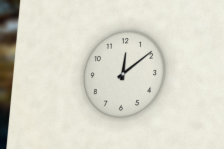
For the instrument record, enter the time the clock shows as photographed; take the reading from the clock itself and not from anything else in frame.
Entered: 12:09
